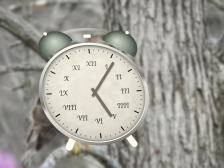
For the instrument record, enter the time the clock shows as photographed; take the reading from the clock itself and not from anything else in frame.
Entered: 5:06
